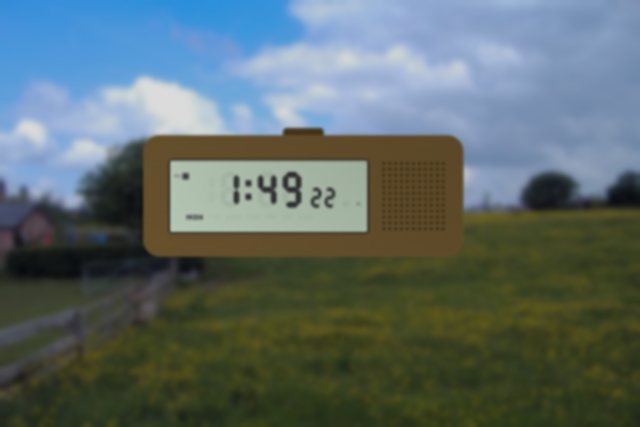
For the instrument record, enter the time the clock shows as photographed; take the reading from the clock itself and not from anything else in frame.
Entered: 1:49:22
